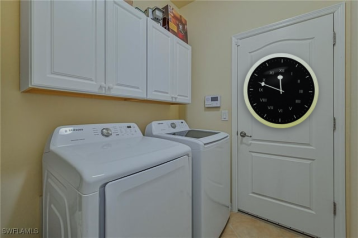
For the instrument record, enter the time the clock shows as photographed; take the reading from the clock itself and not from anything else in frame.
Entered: 11:48
